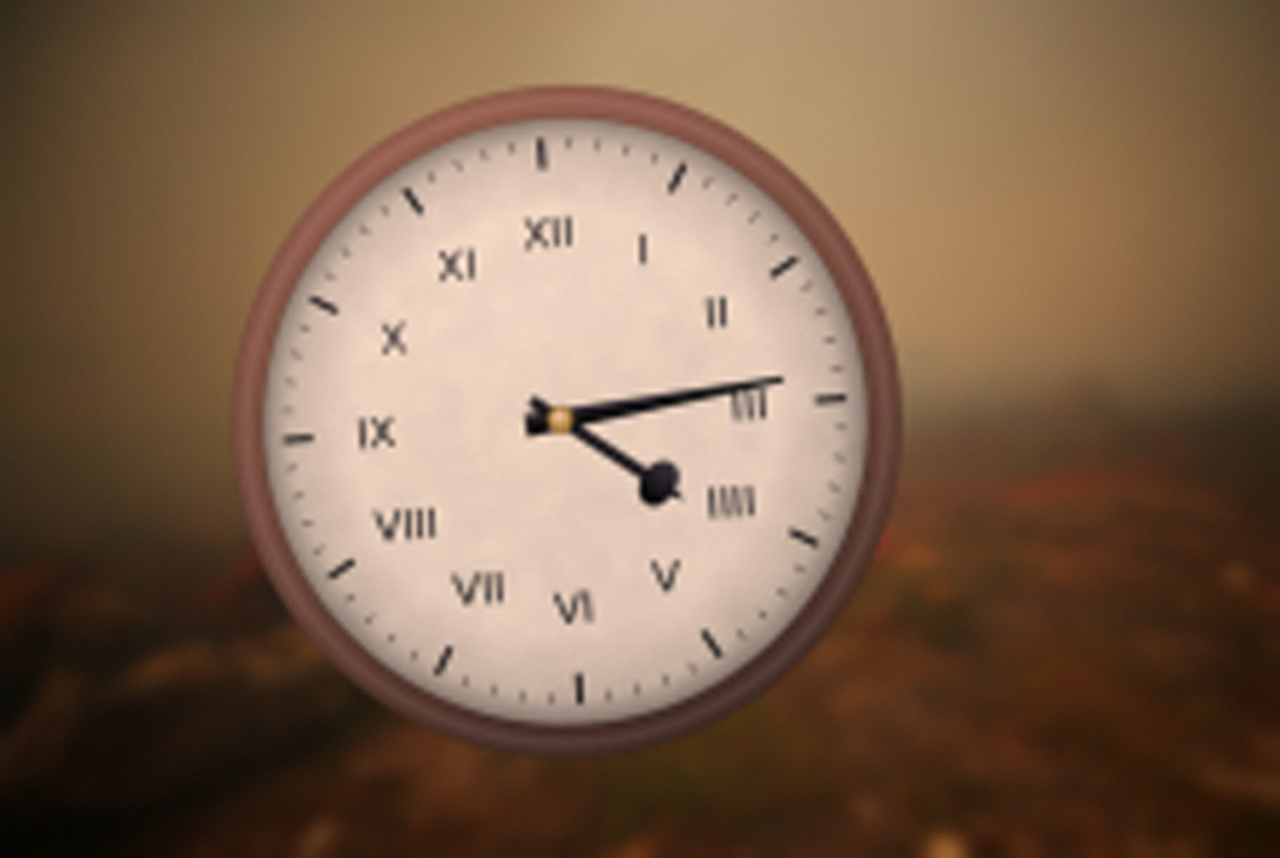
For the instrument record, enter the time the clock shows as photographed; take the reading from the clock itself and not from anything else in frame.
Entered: 4:14
